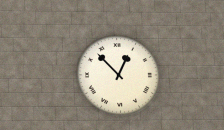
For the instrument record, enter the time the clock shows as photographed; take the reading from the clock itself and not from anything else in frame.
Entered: 12:53
